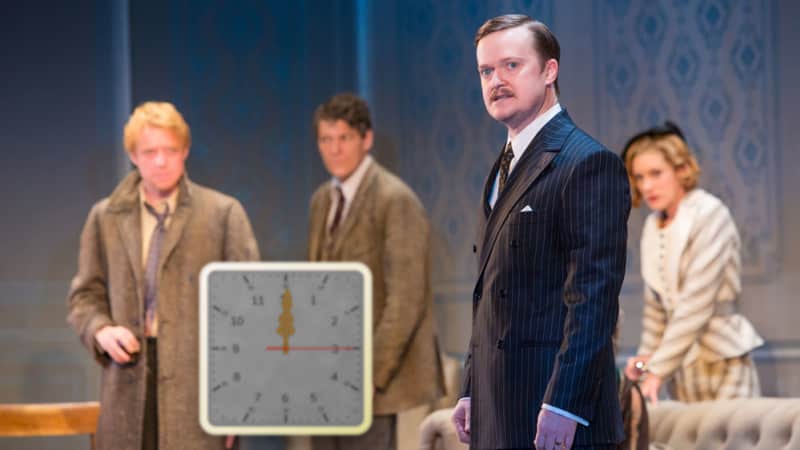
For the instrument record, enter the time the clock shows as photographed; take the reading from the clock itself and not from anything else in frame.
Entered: 12:00:15
